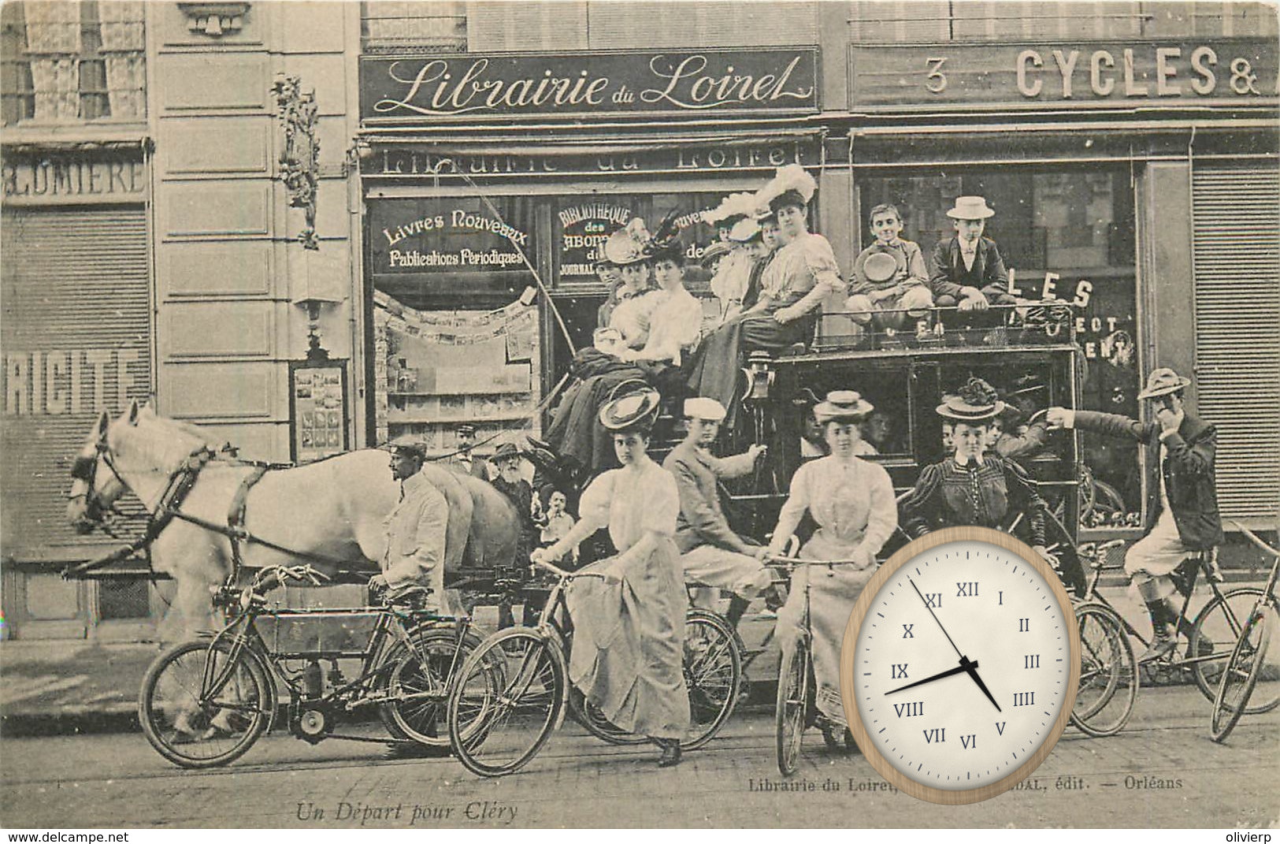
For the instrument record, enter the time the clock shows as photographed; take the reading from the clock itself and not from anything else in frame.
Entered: 4:42:54
